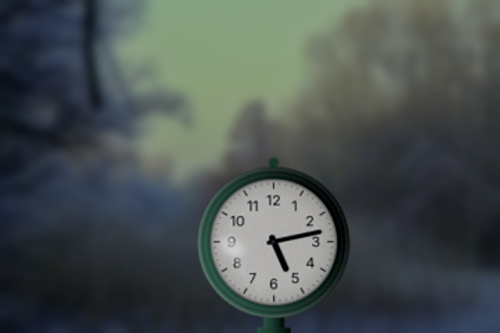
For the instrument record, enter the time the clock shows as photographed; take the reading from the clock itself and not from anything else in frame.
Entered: 5:13
